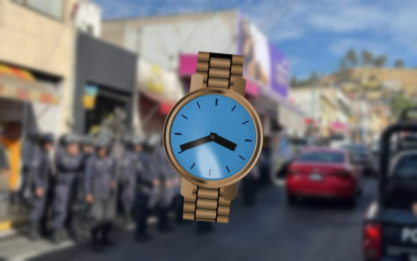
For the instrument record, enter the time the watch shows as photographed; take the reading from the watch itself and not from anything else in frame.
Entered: 3:41
